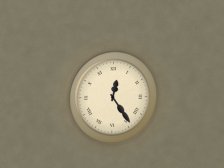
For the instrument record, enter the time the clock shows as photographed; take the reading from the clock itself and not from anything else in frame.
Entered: 12:24
